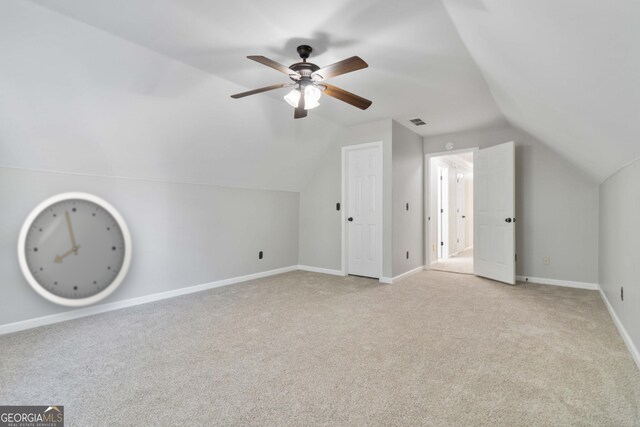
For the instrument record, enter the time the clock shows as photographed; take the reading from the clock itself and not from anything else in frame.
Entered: 7:58
